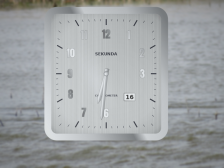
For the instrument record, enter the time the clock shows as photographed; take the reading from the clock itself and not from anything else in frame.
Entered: 6:31
